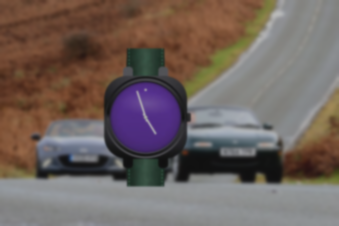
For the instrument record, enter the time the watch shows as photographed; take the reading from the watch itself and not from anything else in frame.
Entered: 4:57
